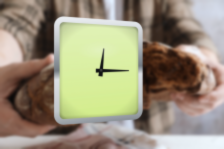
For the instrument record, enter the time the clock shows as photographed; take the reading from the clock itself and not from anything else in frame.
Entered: 12:15
